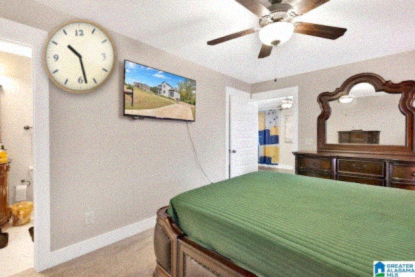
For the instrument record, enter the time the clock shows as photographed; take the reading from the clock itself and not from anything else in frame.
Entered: 10:28
